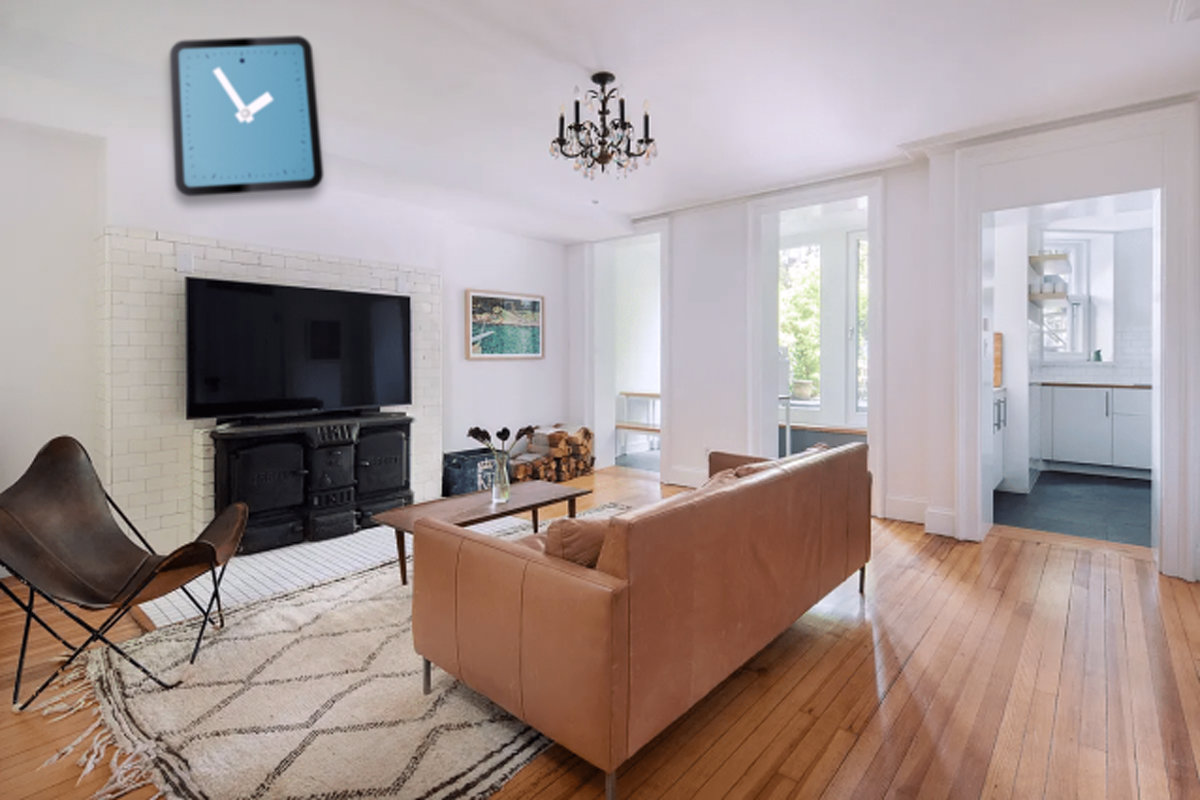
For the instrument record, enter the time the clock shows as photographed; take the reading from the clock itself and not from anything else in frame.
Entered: 1:55
